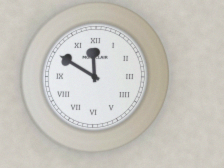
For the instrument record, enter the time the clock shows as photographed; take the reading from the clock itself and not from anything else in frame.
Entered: 11:50
